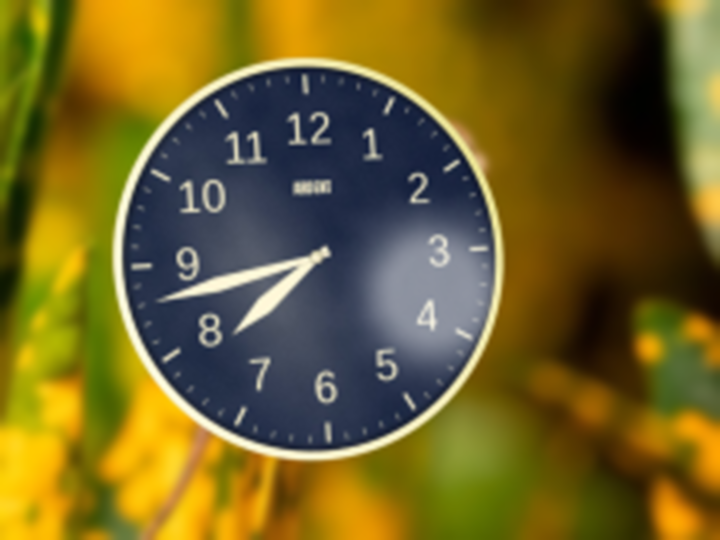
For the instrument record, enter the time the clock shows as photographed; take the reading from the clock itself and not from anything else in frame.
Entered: 7:43
